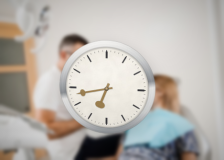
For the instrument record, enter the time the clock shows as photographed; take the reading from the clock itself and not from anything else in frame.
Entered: 6:43
